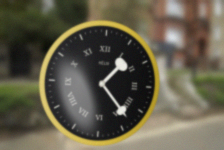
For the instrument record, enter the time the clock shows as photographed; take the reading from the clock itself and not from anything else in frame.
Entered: 1:23
